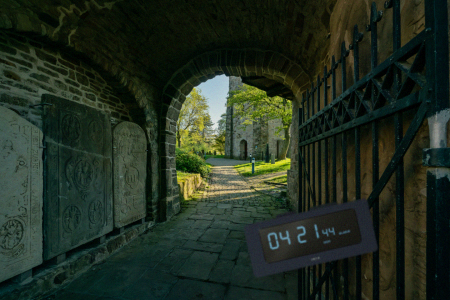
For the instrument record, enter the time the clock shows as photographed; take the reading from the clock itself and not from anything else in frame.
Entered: 4:21:44
